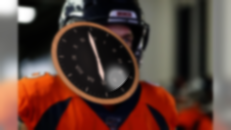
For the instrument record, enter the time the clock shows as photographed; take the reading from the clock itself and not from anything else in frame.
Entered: 5:59
